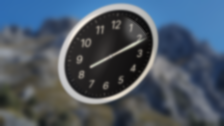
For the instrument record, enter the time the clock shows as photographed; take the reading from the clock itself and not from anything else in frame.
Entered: 8:11
